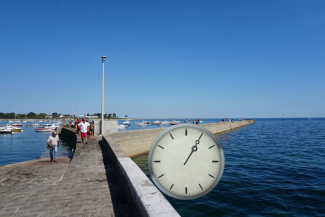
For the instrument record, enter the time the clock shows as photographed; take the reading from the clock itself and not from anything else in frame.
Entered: 1:05
